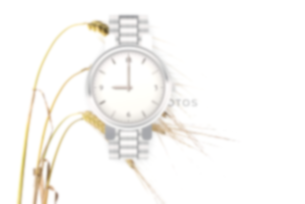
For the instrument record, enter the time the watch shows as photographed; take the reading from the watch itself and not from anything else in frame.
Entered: 9:00
